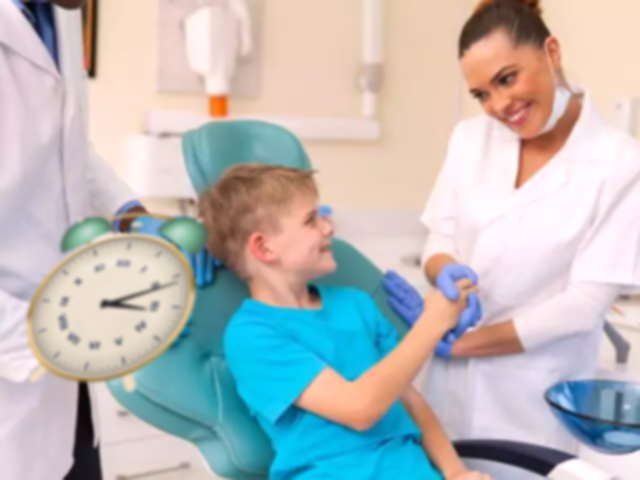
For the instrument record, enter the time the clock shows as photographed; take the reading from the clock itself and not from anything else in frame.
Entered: 3:11
